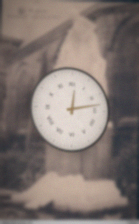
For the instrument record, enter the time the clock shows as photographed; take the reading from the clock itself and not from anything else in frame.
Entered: 12:13
